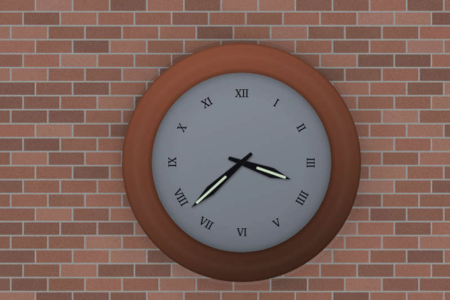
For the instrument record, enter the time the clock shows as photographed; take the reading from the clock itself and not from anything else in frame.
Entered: 3:38
